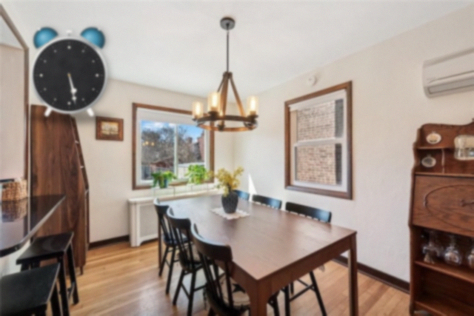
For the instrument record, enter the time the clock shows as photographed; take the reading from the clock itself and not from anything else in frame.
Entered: 5:28
